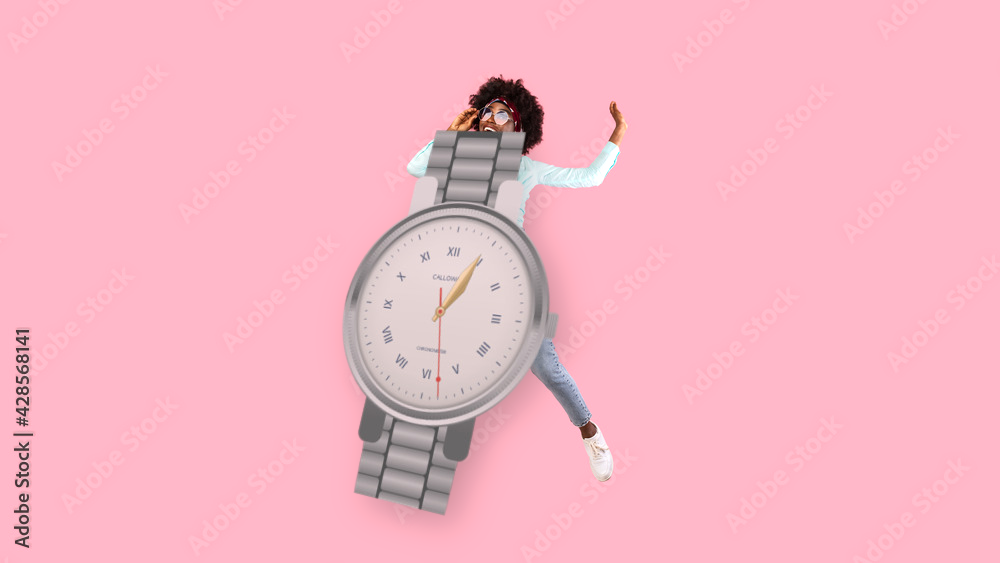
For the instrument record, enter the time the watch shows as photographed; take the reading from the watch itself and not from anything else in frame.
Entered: 1:04:28
